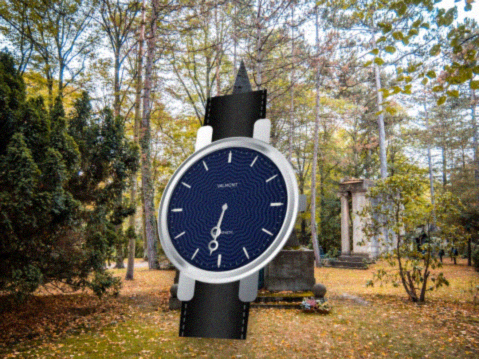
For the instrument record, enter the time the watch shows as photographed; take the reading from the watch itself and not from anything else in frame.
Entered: 6:32
